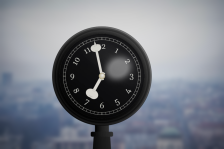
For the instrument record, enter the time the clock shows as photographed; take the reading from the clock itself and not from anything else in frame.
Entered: 6:58
